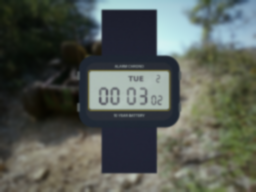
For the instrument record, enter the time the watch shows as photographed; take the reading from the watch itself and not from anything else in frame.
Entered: 0:03
